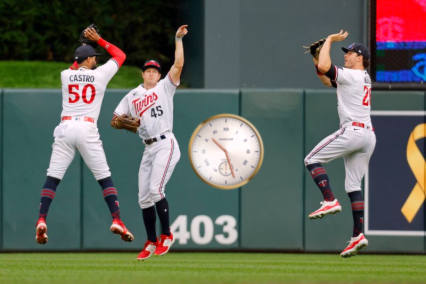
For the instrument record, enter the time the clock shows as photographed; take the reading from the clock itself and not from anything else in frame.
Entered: 10:27
